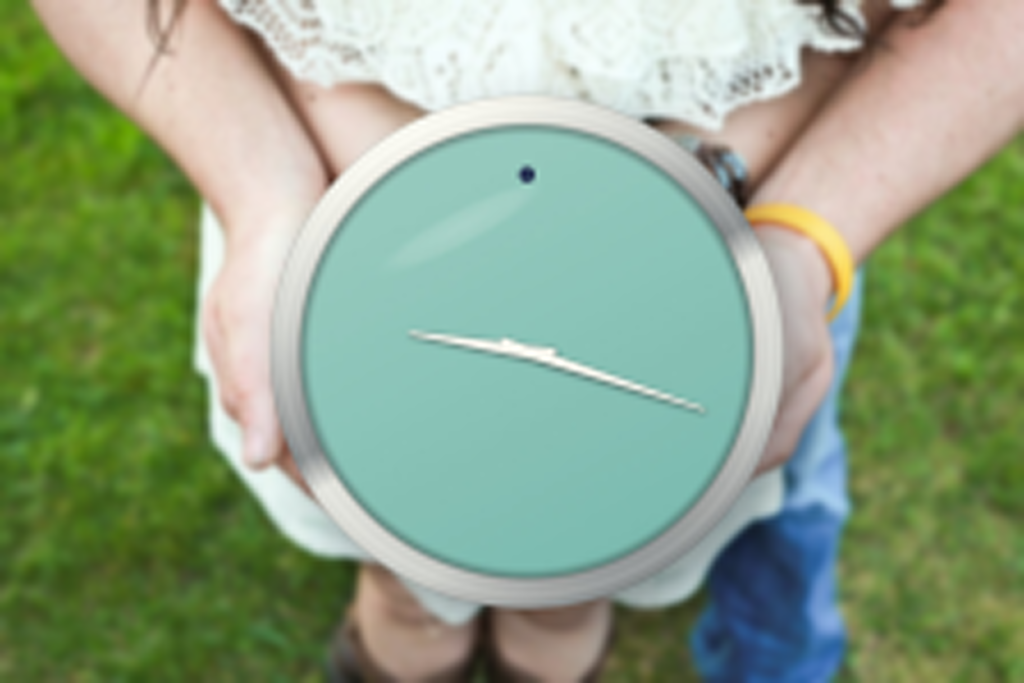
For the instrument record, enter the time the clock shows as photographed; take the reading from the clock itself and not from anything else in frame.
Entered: 9:18
